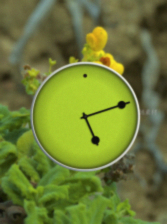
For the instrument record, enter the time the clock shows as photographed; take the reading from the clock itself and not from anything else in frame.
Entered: 5:12
